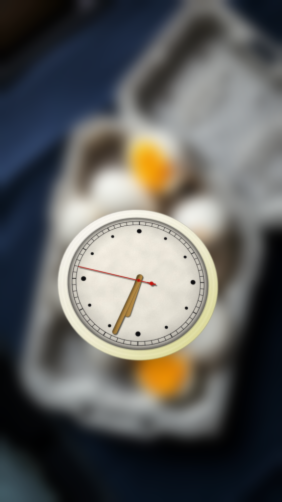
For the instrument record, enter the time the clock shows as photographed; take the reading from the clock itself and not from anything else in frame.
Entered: 6:33:47
